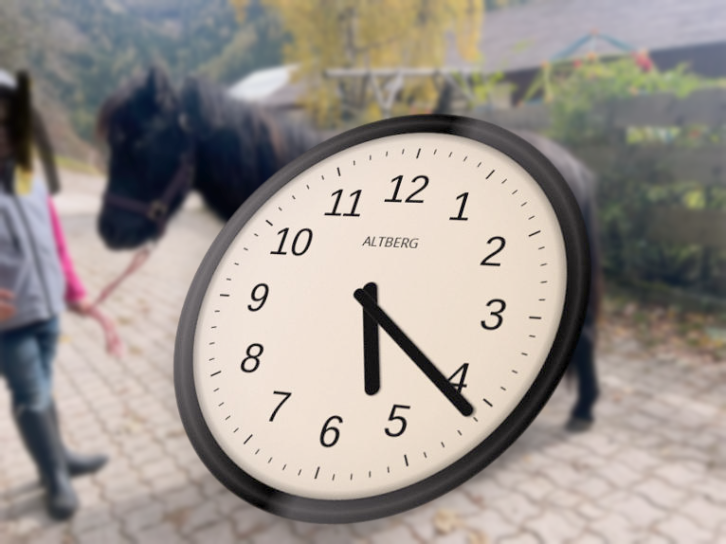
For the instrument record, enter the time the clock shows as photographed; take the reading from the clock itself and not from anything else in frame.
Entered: 5:21
